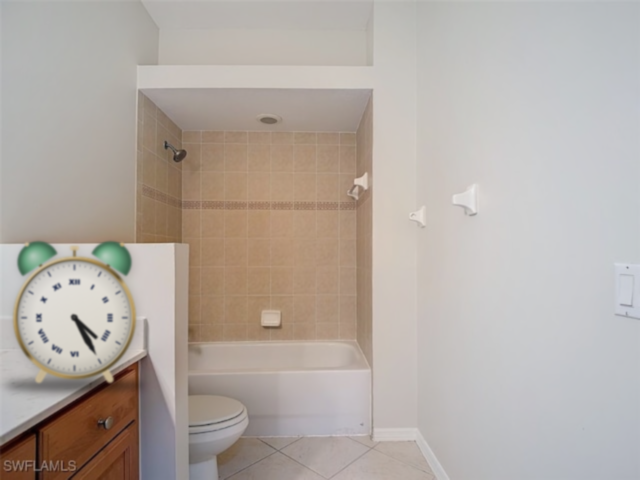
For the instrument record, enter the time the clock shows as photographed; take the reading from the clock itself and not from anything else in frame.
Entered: 4:25
